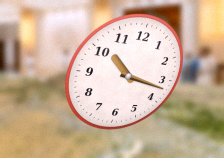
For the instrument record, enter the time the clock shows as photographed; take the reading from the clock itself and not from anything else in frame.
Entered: 10:17
